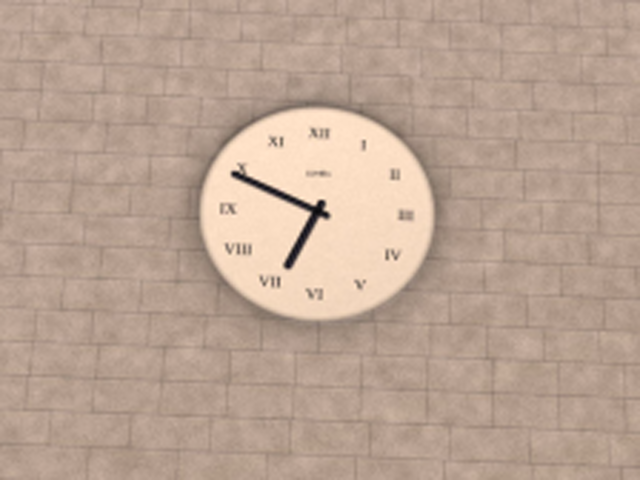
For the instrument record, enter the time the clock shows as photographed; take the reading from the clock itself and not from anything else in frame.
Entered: 6:49
